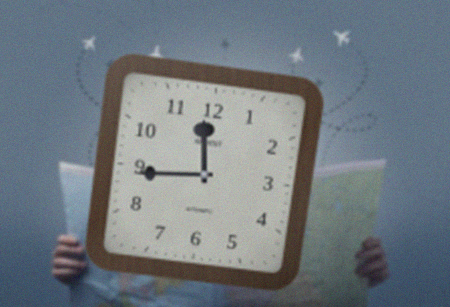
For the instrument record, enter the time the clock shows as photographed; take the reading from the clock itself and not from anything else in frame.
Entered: 11:44
